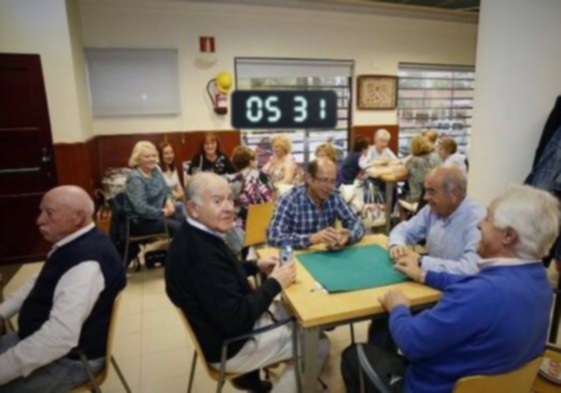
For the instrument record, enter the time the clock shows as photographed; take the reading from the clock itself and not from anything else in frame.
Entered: 5:31
